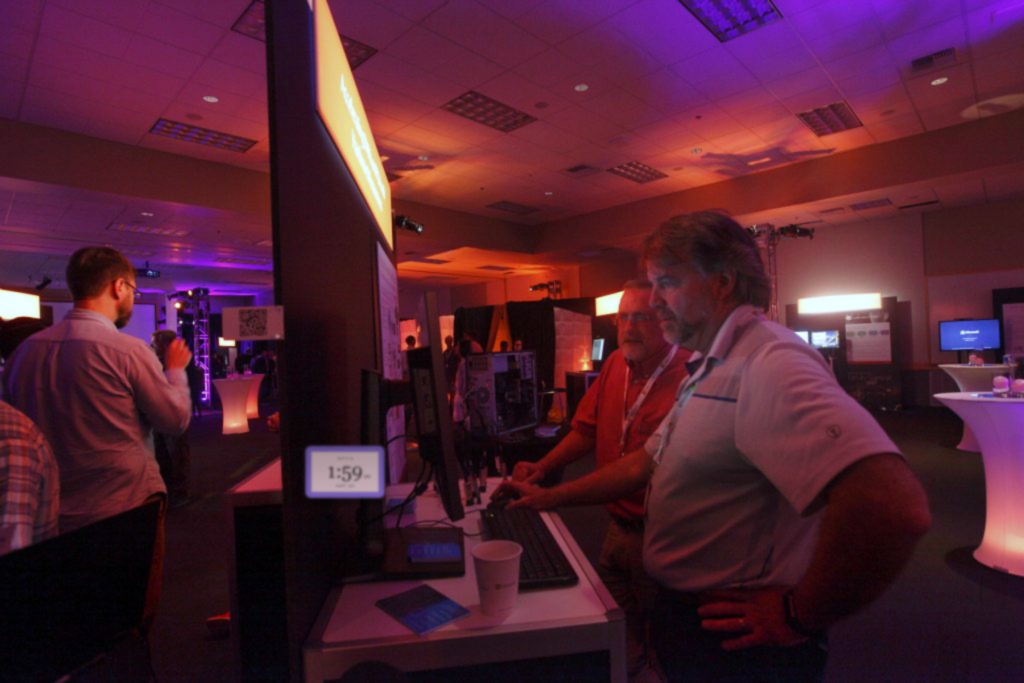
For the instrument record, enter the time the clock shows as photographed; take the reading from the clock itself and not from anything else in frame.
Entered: 1:59
